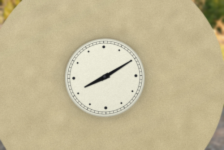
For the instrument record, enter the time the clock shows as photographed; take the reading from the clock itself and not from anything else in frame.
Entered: 8:10
